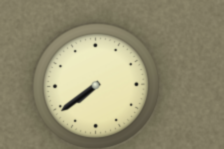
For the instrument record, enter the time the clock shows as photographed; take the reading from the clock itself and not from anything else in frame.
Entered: 7:39
